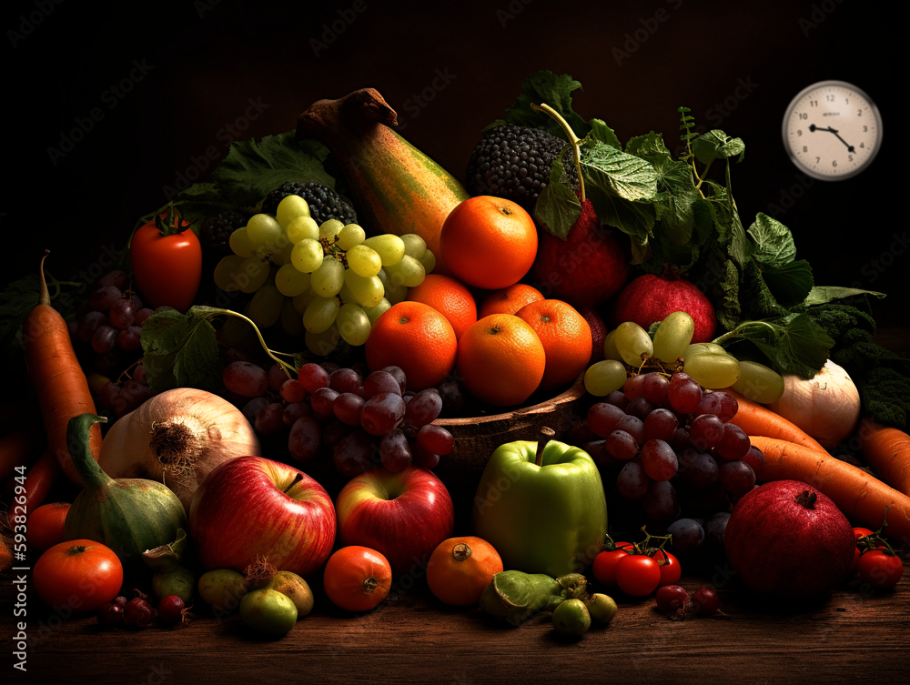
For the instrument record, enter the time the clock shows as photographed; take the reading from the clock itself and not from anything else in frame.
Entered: 9:23
